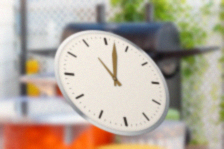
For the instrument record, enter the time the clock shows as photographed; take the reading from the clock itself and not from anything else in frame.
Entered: 11:02
